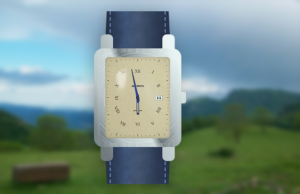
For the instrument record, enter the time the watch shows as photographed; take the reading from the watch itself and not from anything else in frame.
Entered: 5:58
